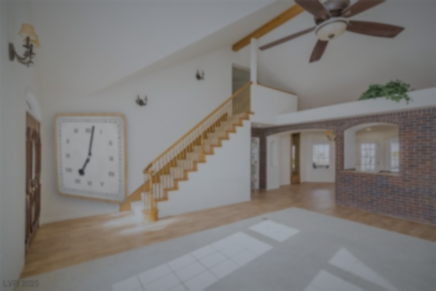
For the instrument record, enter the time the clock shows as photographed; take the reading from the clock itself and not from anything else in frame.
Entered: 7:02
